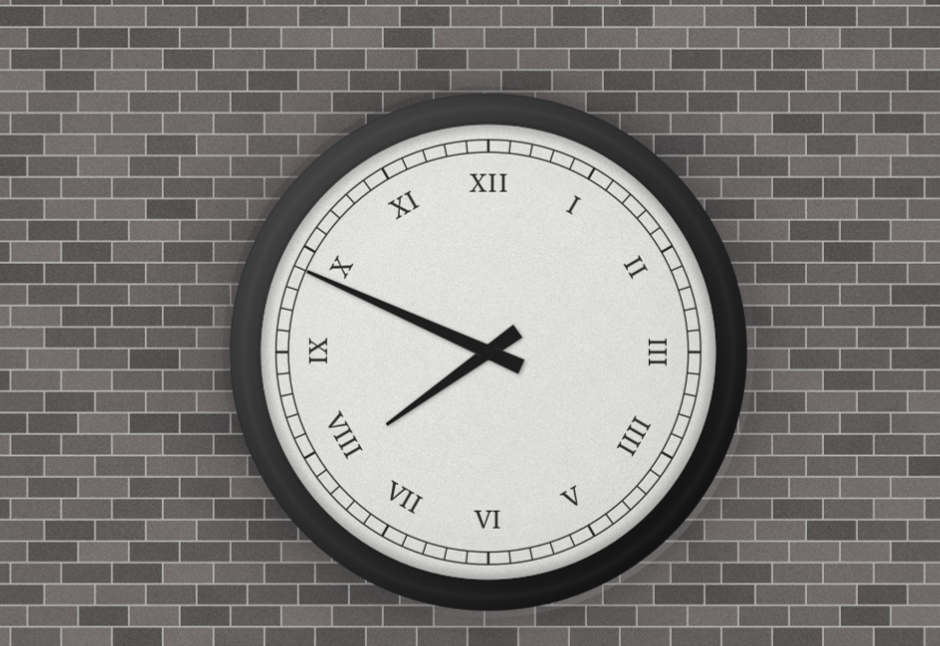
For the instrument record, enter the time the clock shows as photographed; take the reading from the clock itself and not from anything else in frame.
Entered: 7:49
